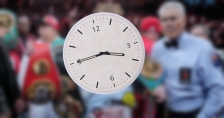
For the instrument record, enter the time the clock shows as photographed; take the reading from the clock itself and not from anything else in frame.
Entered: 3:45
